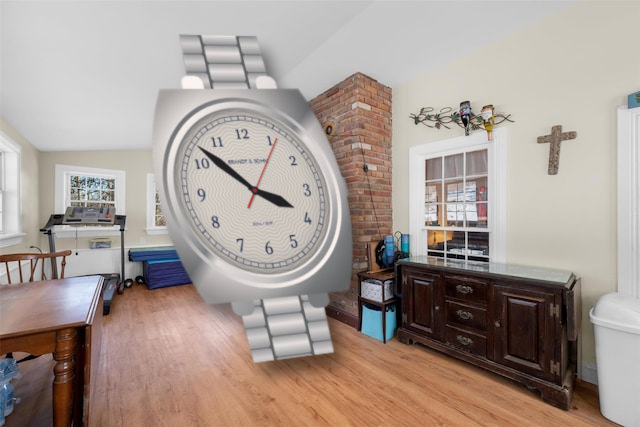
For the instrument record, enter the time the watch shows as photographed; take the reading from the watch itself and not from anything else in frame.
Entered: 3:52:06
